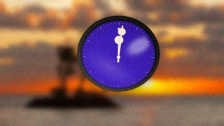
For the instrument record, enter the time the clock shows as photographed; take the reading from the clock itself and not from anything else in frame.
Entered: 12:01
